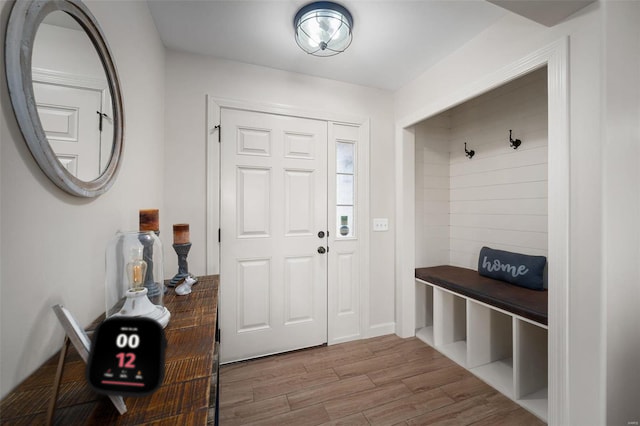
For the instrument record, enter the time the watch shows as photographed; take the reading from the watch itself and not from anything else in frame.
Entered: 0:12
